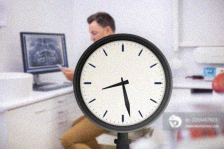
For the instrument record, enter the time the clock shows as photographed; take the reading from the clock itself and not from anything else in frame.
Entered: 8:28
